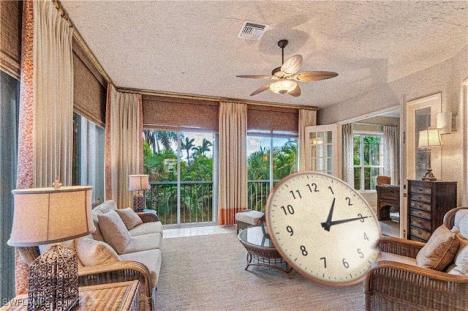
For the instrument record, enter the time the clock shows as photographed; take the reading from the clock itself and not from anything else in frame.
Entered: 1:15
